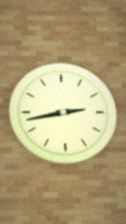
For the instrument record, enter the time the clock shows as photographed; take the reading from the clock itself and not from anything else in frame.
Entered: 2:43
